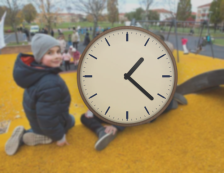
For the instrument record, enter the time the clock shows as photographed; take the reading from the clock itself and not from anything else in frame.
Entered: 1:22
